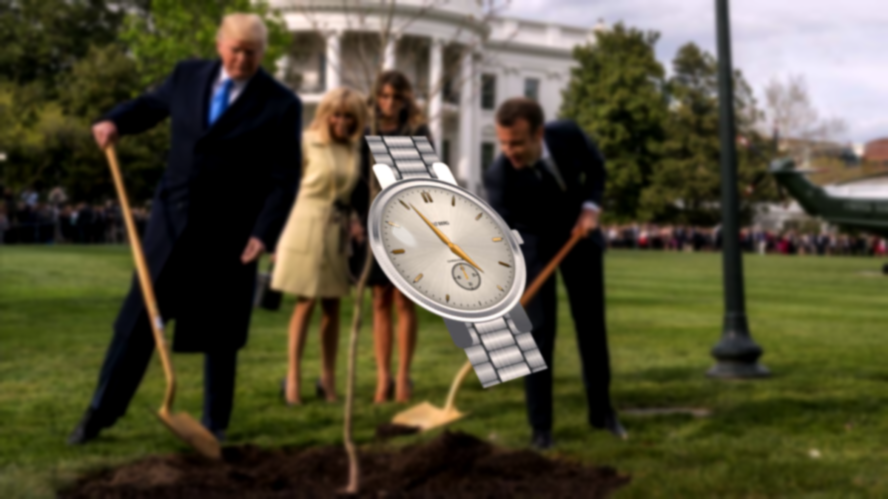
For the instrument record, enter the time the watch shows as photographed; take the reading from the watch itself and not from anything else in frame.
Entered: 4:56
